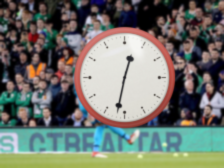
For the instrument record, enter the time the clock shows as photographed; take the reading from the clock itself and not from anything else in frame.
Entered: 12:32
